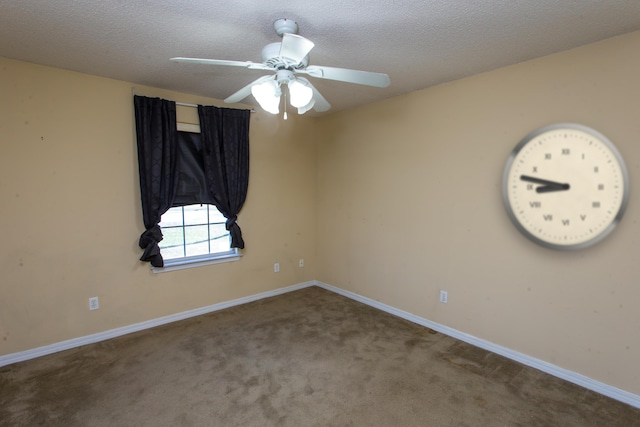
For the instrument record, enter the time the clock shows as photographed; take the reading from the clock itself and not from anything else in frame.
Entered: 8:47
